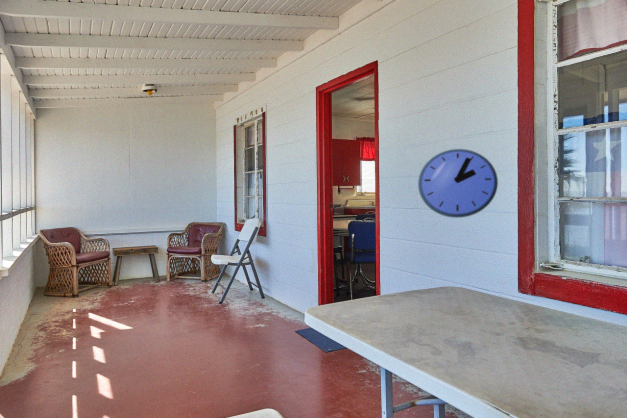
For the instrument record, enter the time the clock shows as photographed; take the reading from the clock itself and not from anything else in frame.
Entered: 2:04
